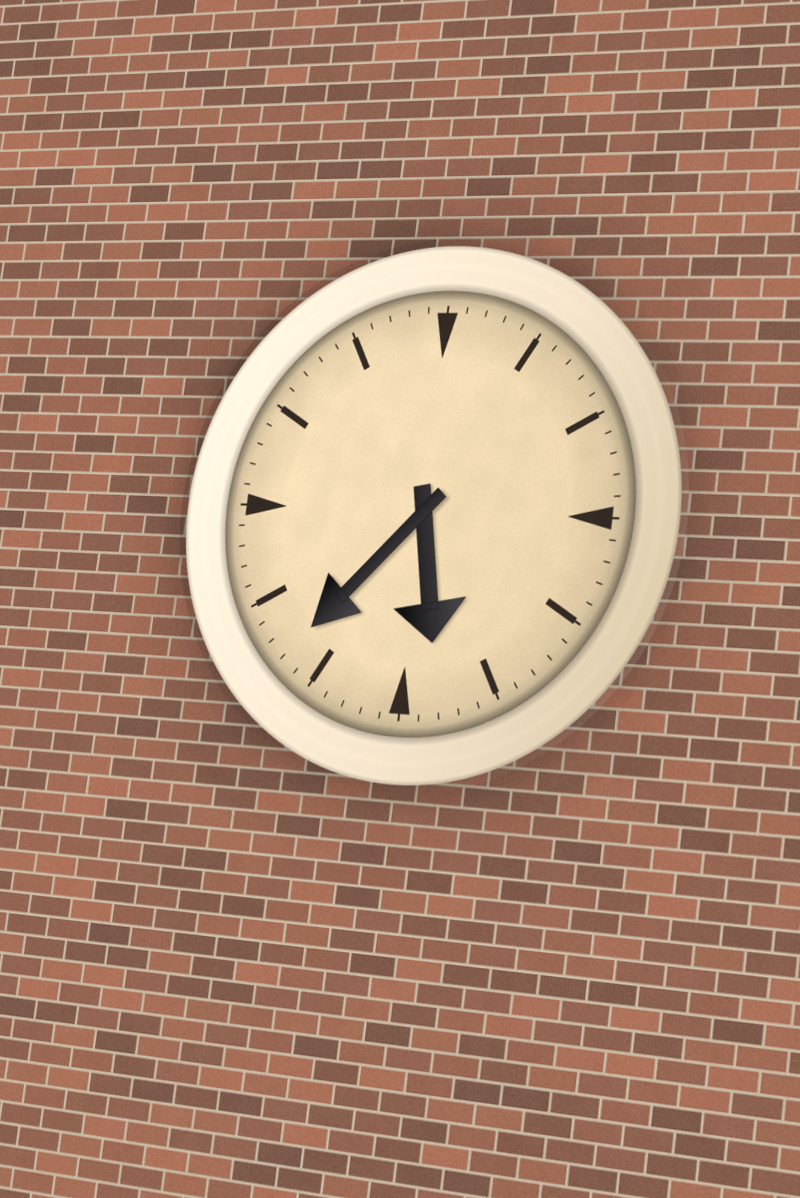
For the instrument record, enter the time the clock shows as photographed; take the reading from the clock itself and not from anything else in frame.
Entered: 5:37
